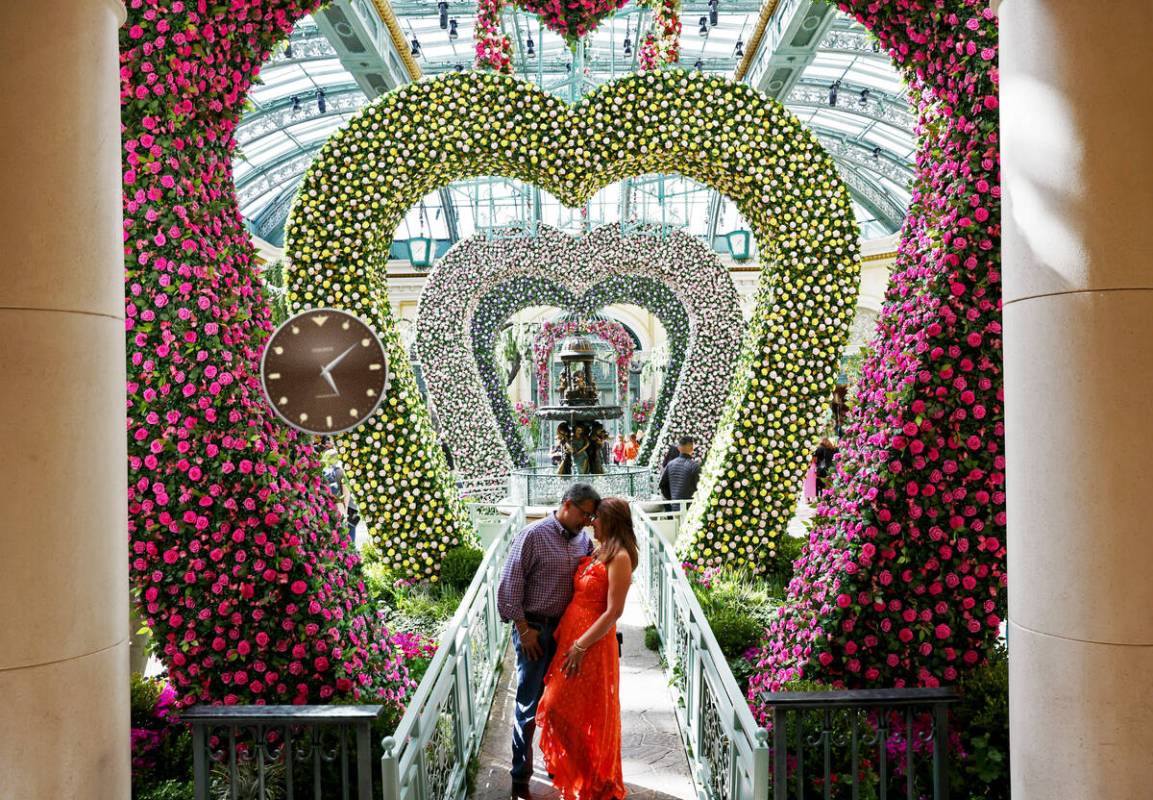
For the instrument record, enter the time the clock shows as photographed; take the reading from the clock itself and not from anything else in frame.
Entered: 5:09
